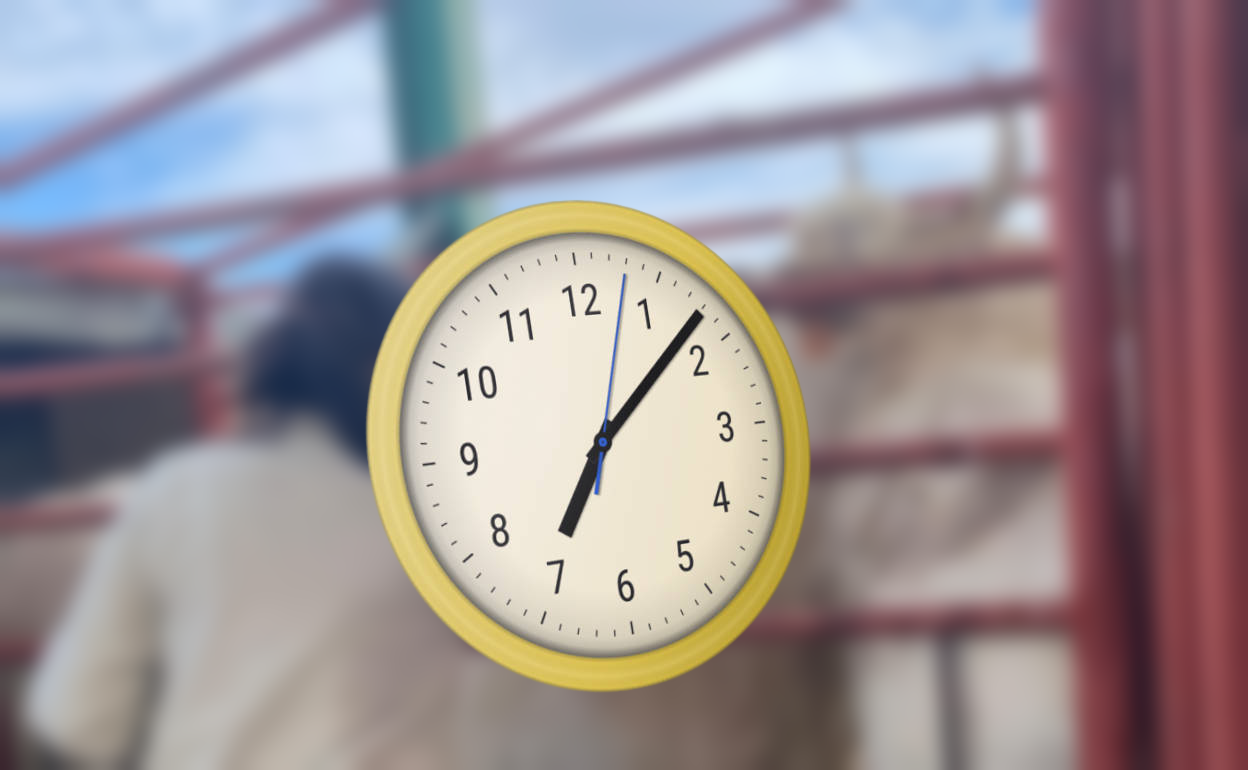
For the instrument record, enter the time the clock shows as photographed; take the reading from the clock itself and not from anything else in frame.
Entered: 7:08:03
